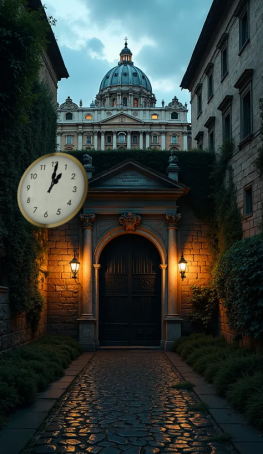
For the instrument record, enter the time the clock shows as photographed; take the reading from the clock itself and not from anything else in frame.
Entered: 1:01
